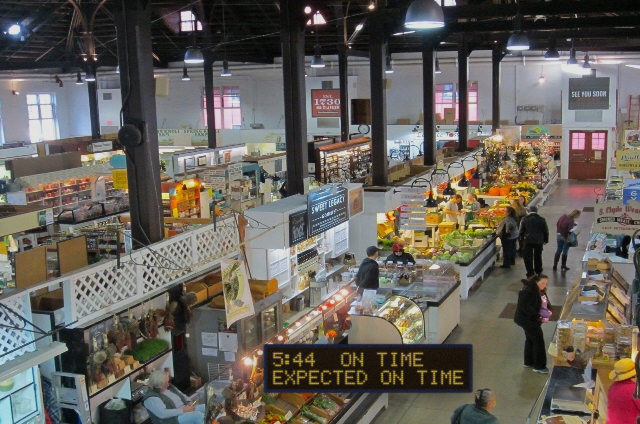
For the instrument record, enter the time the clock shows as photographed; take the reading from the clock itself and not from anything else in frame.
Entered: 5:44
